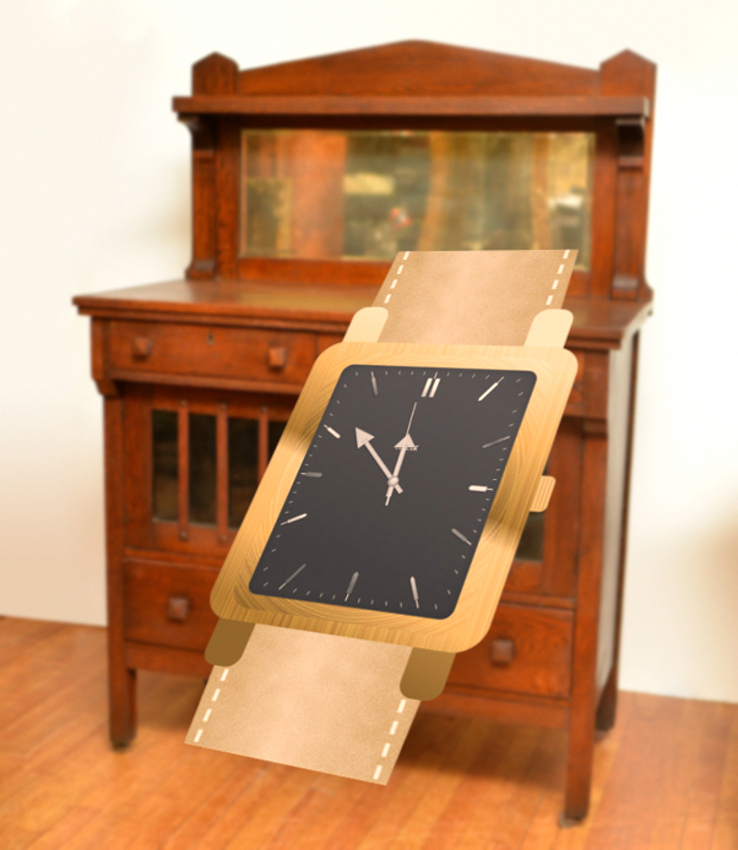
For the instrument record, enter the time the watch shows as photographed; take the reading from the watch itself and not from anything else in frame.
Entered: 11:51:59
